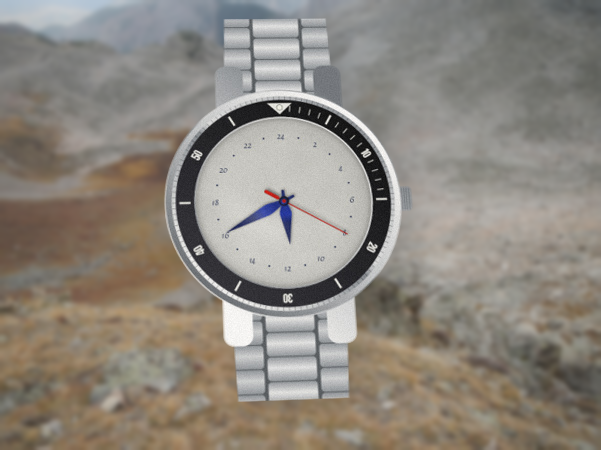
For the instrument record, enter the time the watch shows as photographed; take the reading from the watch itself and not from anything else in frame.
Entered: 11:40:20
